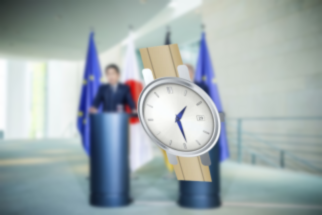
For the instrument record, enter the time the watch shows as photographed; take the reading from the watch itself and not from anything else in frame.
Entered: 1:29
